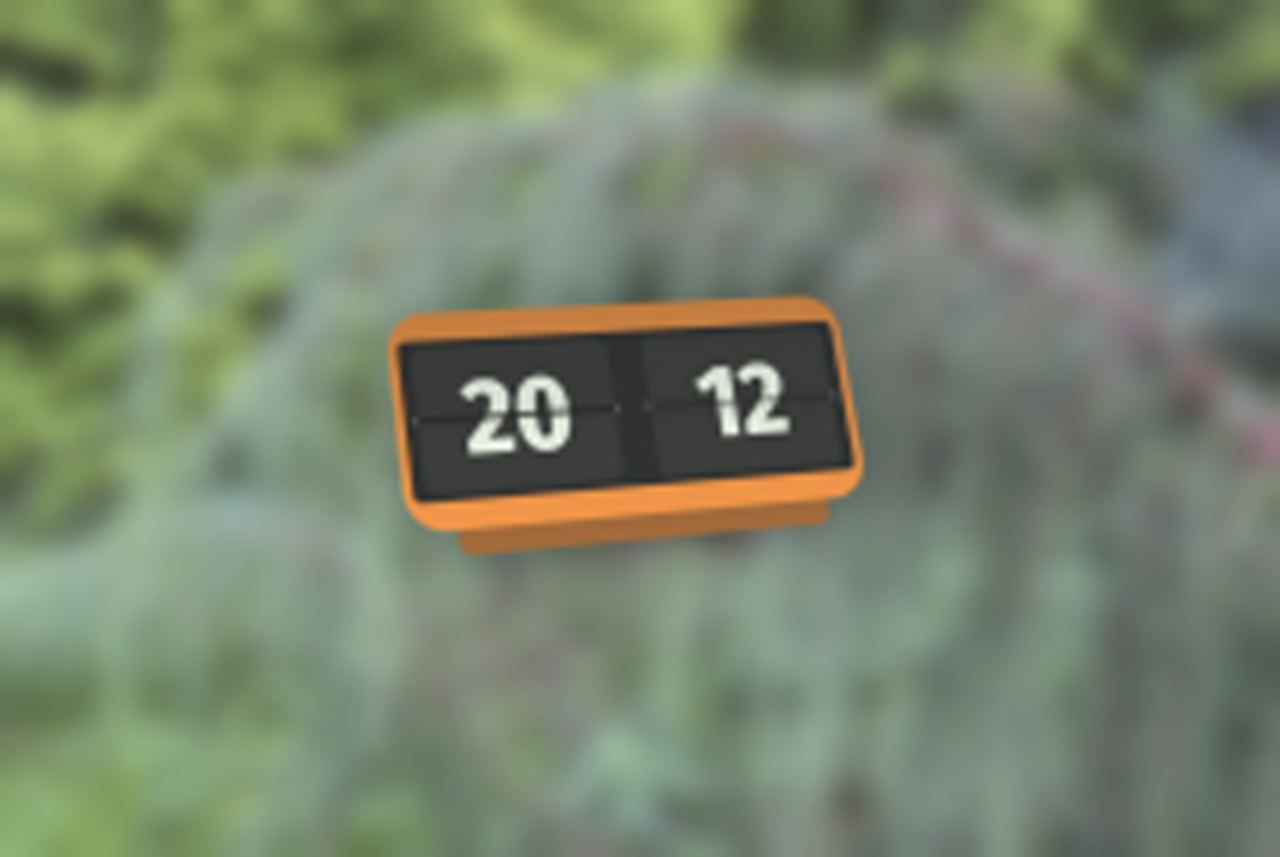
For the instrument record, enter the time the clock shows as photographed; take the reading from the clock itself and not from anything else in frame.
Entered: 20:12
